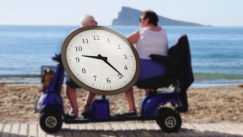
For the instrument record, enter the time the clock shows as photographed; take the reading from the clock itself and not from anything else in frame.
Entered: 9:24
